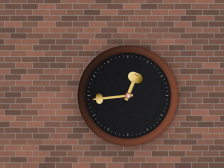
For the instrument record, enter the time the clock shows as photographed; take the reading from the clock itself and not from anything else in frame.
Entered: 12:44
